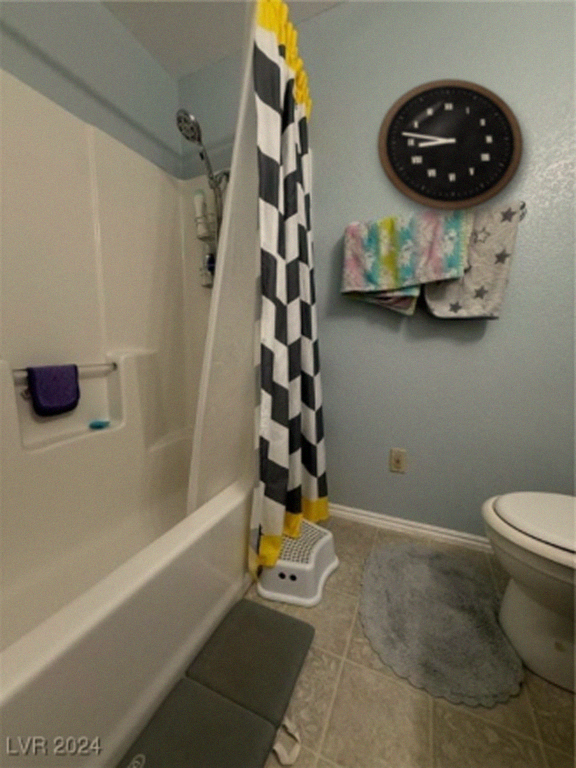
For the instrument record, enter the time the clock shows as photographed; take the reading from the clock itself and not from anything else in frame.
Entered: 8:47
